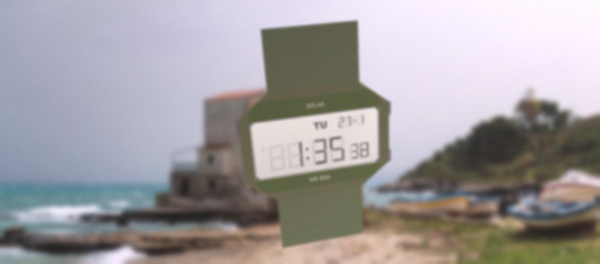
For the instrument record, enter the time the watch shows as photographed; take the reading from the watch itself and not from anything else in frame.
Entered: 1:35:38
